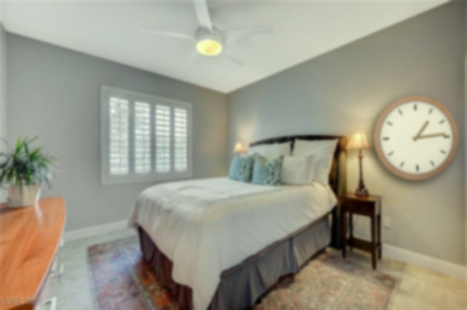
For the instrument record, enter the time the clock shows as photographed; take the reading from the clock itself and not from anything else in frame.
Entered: 1:14
